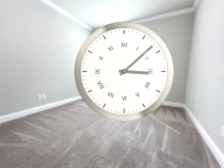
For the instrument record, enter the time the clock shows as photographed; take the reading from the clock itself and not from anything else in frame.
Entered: 3:08
